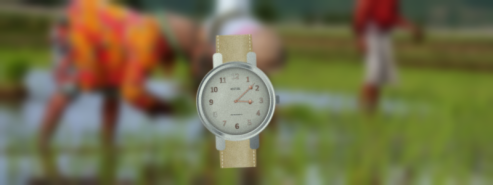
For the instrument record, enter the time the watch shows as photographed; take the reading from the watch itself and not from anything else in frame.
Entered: 3:08
